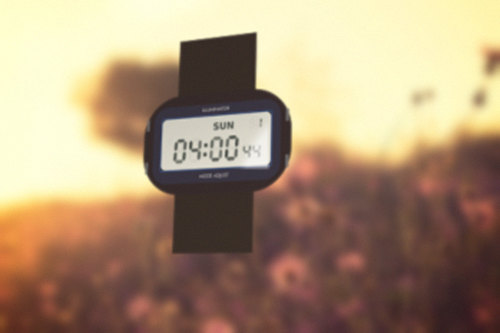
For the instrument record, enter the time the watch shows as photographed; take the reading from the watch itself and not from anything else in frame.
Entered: 4:00:44
